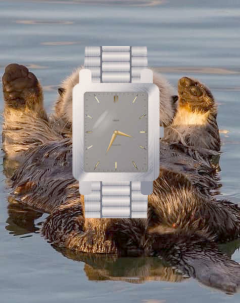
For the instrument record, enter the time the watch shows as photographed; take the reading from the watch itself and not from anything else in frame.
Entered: 3:34
